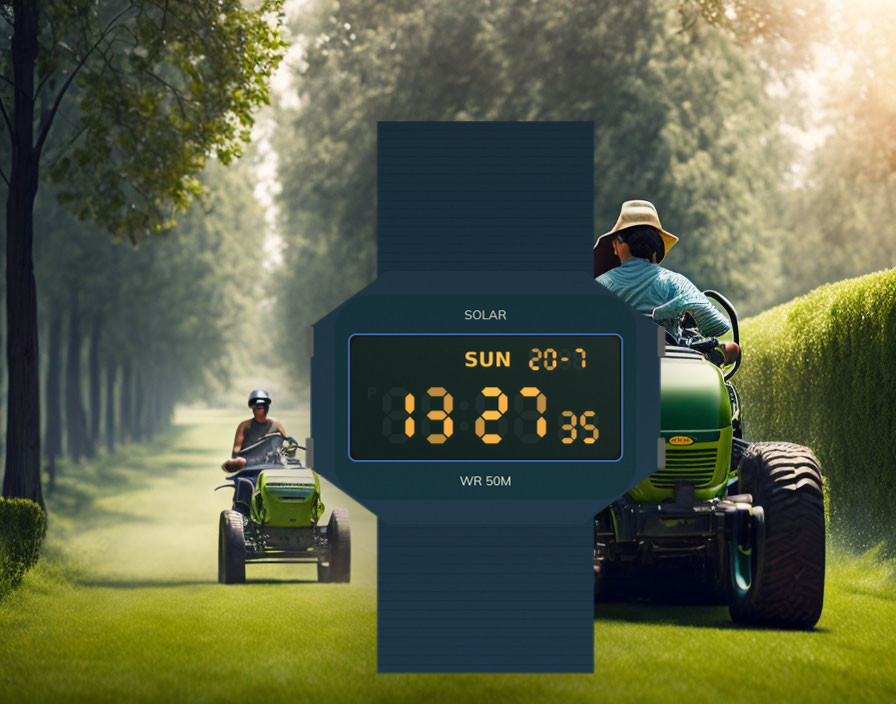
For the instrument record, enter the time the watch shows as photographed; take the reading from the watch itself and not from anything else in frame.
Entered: 13:27:35
